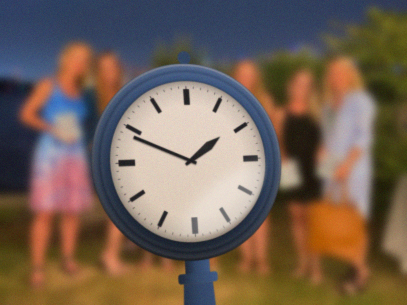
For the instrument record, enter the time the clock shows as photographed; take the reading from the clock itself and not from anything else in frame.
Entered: 1:49
